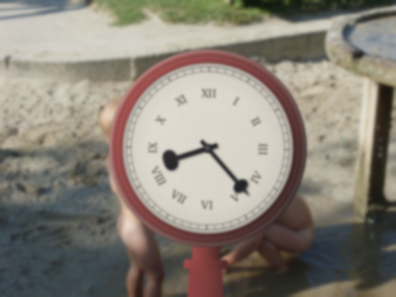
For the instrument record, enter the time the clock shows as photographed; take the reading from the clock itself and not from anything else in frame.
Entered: 8:23
